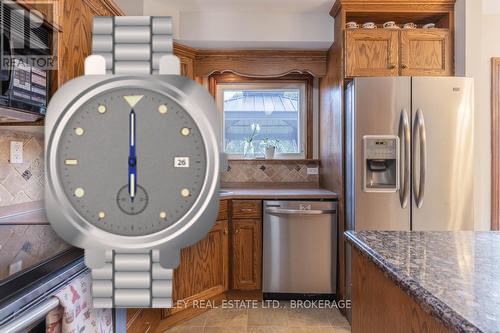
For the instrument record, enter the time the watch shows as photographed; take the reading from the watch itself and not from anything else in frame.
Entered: 6:00
